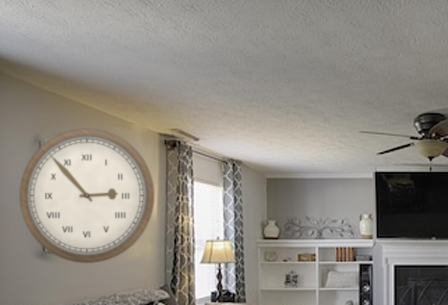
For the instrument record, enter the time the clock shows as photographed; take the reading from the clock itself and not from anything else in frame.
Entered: 2:53
